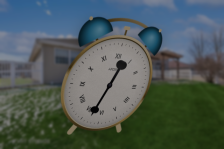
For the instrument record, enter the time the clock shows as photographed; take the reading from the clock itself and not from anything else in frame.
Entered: 12:33
